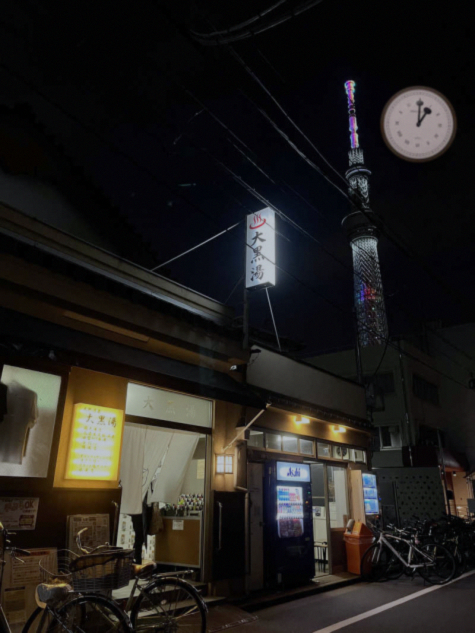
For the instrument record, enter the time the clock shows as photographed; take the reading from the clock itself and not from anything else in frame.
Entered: 1:00
